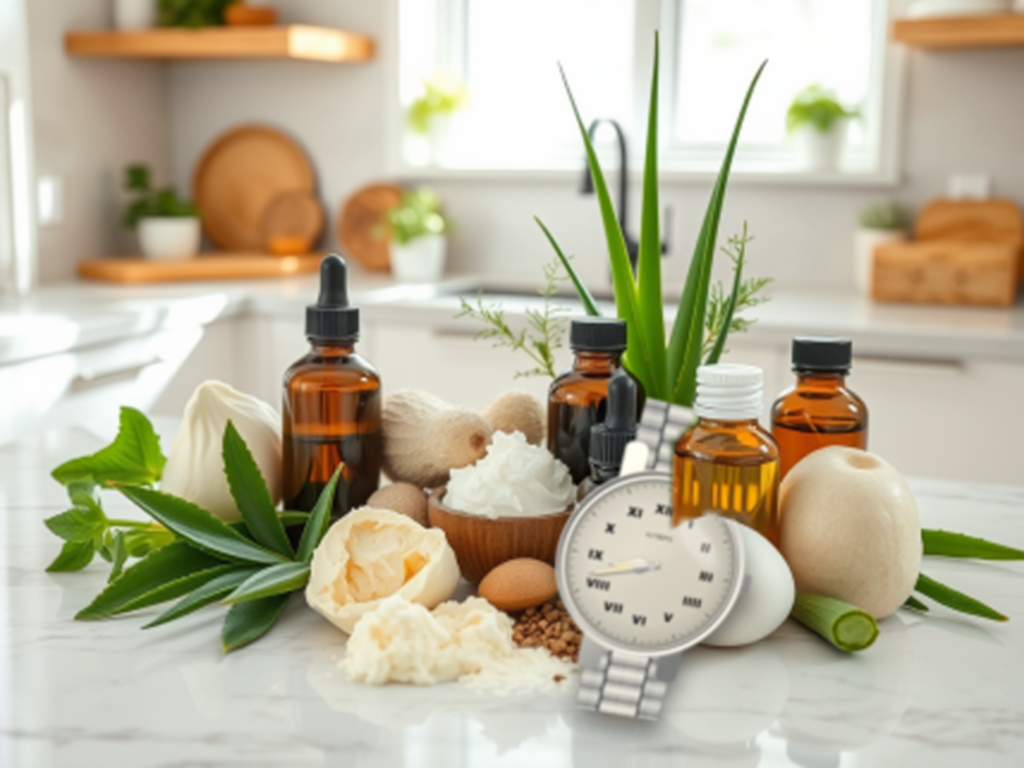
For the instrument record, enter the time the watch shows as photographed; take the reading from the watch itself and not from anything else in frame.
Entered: 8:42
